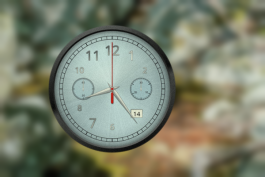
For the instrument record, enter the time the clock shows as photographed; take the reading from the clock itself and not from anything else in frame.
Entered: 8:24
